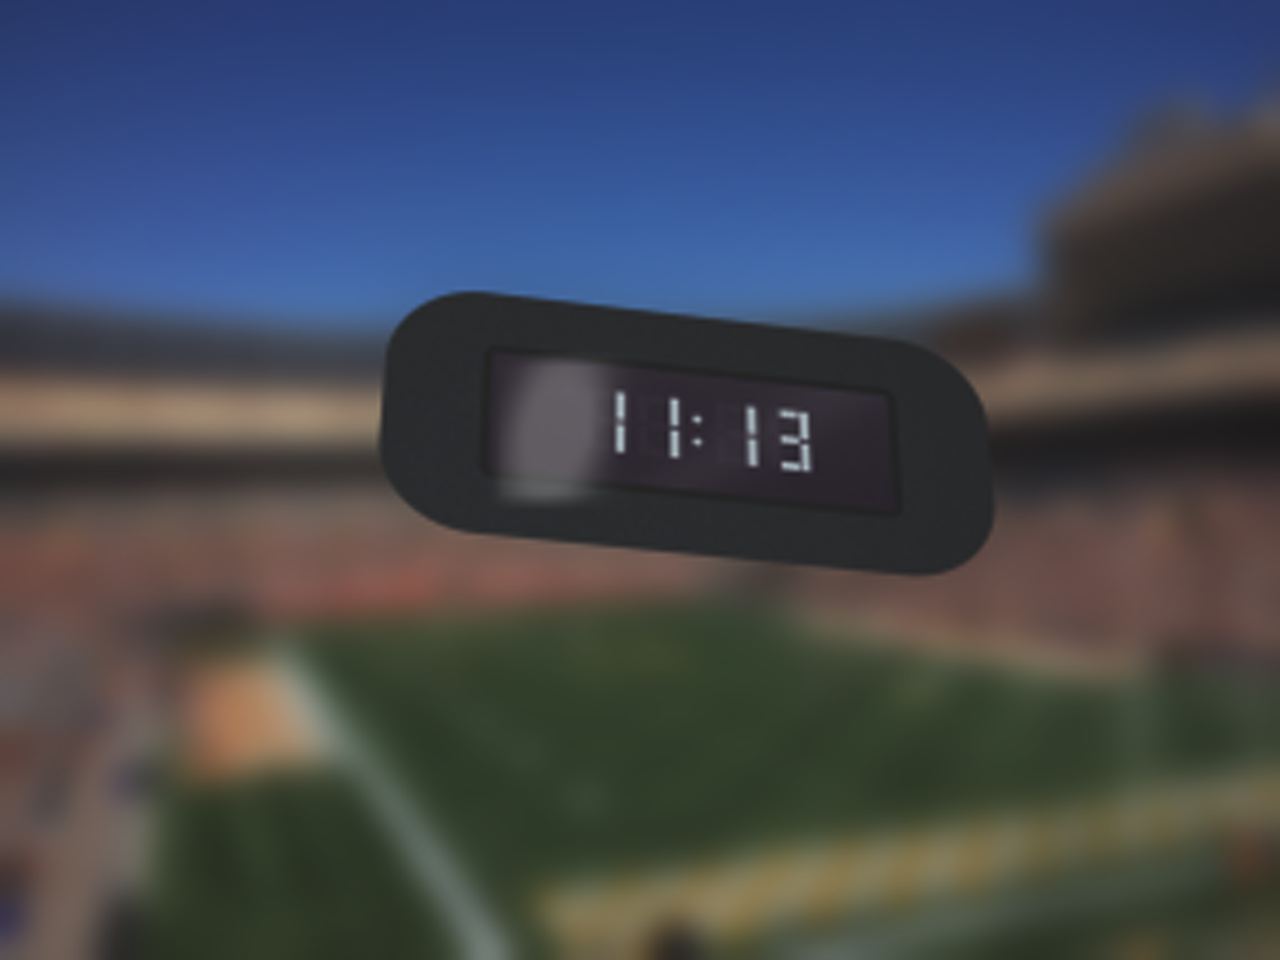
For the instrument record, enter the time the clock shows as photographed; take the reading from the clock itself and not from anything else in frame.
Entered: 11:13
